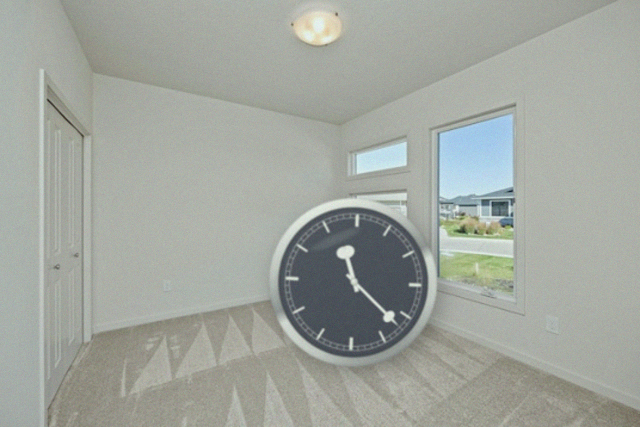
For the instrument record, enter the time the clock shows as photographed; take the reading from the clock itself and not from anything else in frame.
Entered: 11:22
